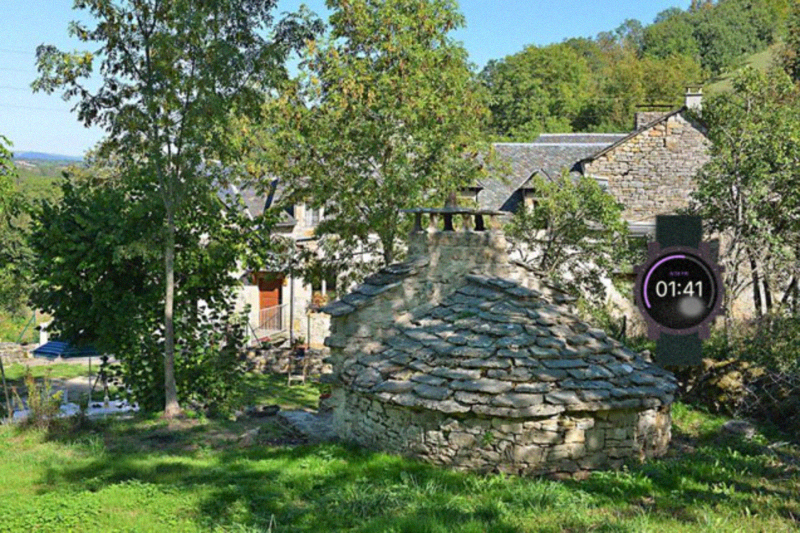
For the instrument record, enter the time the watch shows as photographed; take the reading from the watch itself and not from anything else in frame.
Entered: 1:41
